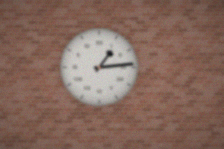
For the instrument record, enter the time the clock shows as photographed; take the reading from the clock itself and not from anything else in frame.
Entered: 1:14
